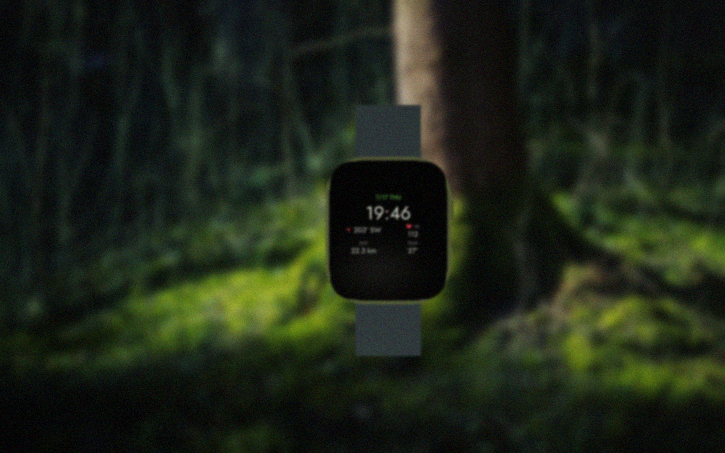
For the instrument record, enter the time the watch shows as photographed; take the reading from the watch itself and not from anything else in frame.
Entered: 19:46
